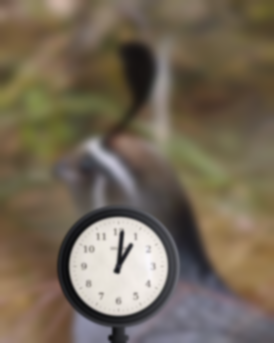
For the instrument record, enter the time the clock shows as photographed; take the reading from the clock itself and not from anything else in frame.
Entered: 1:01
